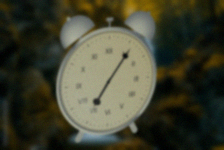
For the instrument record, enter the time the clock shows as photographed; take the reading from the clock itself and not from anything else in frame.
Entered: 7:06
